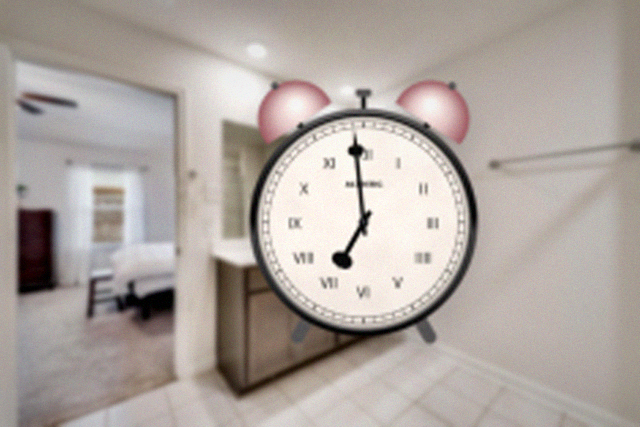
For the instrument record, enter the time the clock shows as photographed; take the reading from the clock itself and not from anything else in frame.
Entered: 6:59
